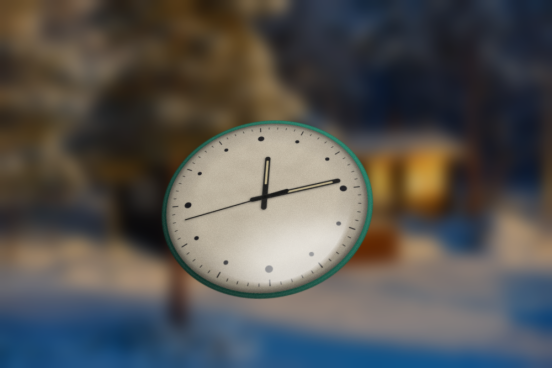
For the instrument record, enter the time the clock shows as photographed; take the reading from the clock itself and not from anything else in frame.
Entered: 12:13:43
